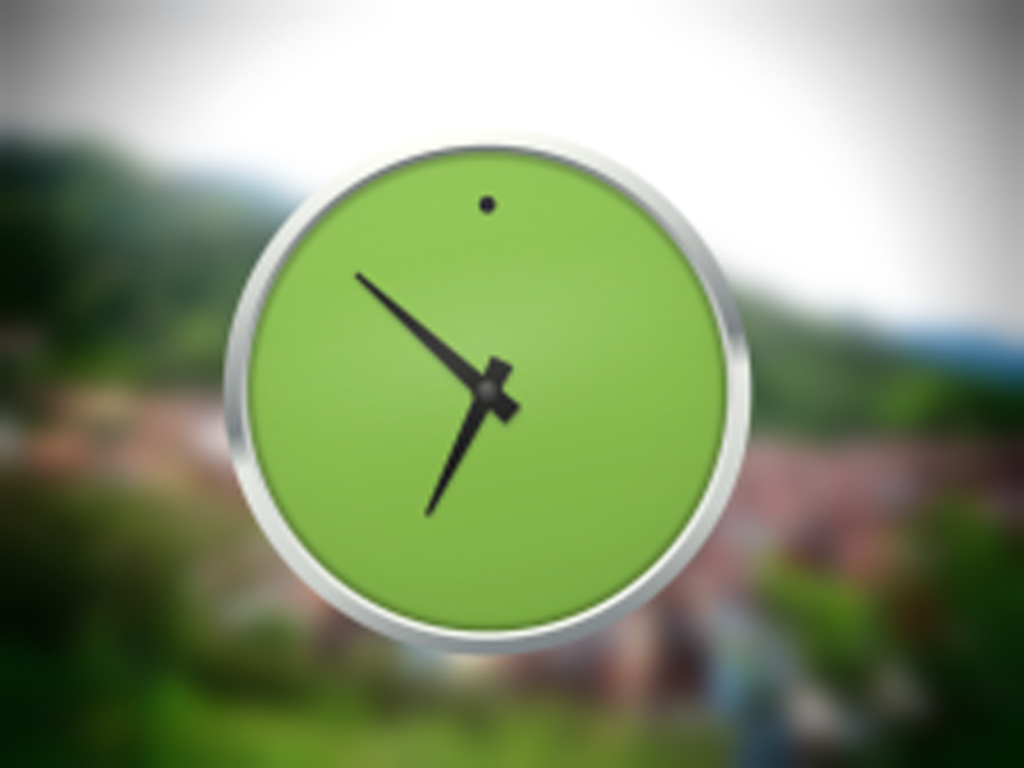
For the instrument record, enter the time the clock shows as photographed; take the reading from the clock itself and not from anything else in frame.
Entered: 6:52
